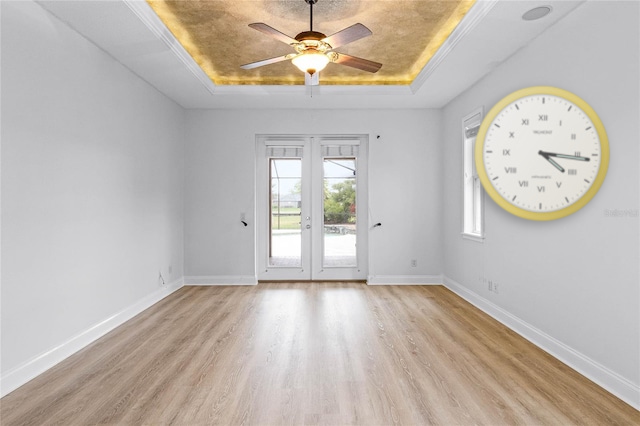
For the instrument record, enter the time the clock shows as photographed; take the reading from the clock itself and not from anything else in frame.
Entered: 4:16
